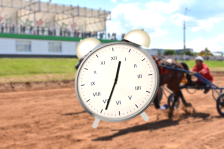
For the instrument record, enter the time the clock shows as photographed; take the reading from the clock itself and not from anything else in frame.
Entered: 12:34
